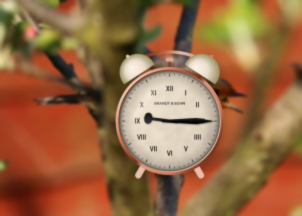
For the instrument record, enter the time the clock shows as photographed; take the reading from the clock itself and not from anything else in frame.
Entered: 9:15
